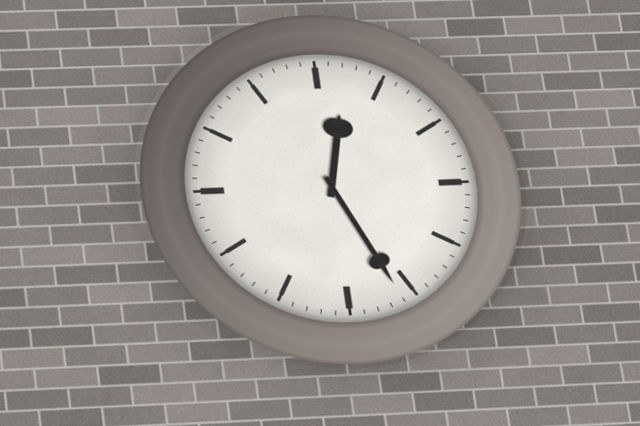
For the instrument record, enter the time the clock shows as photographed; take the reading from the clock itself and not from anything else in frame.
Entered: 12:26
